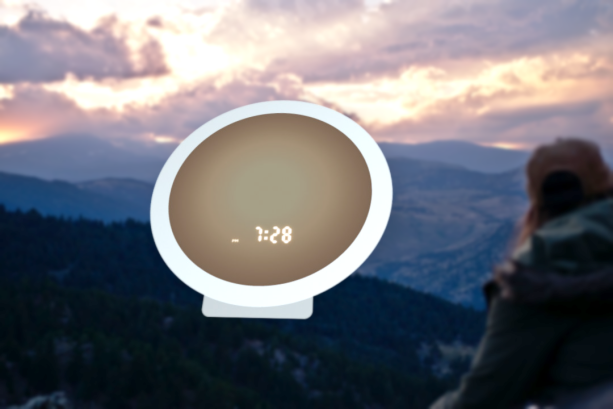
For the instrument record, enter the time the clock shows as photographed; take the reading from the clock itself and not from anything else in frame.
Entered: 7:28
